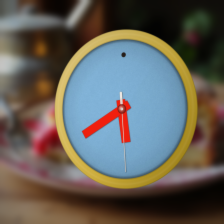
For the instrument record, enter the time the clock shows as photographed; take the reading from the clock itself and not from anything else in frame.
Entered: 5:39:29
